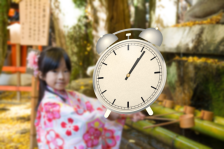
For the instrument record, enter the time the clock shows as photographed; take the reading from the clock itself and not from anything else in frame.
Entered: 1:06
